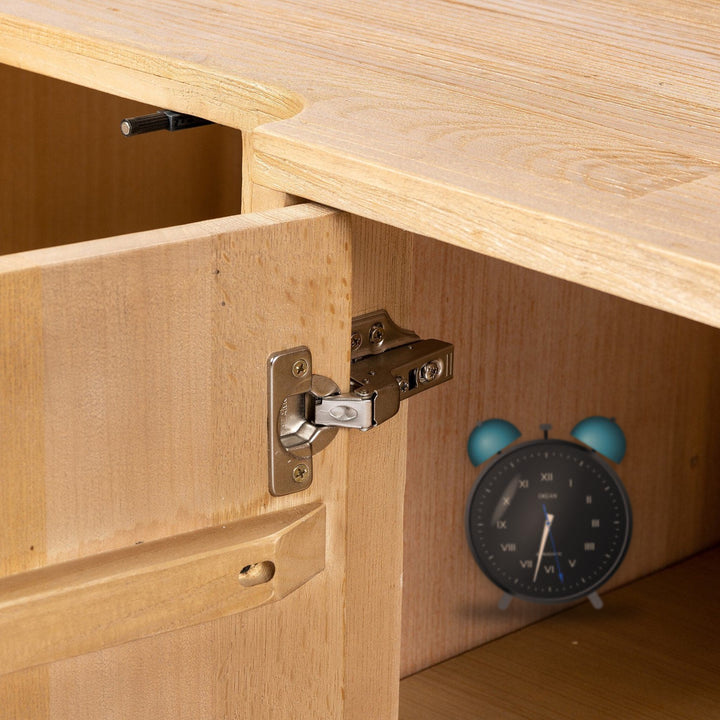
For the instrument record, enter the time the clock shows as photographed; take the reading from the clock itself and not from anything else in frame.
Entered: 6:32:28
